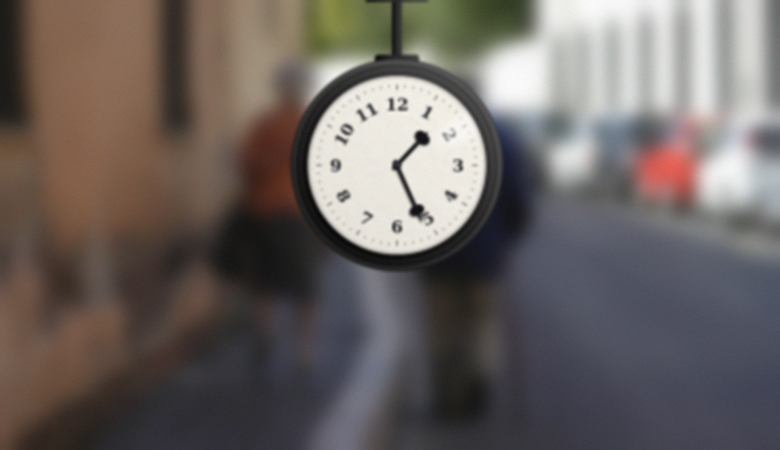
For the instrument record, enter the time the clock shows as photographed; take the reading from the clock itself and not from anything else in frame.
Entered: 1:26
